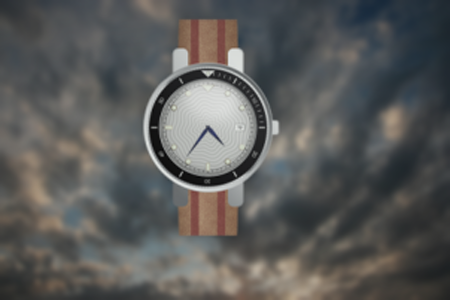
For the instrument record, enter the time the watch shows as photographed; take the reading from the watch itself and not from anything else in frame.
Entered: 4:36
